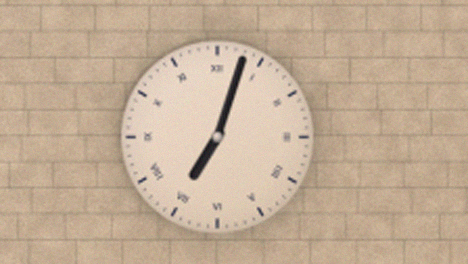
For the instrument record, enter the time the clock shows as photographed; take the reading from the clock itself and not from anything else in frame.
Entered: 7:03
